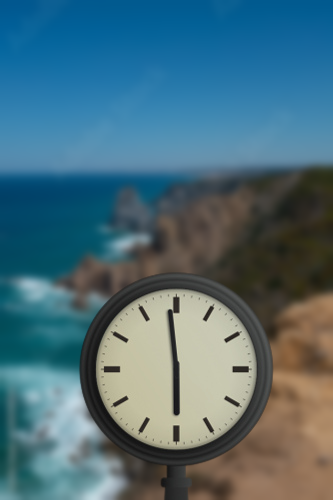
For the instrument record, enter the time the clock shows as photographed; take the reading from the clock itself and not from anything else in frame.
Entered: 5:59
